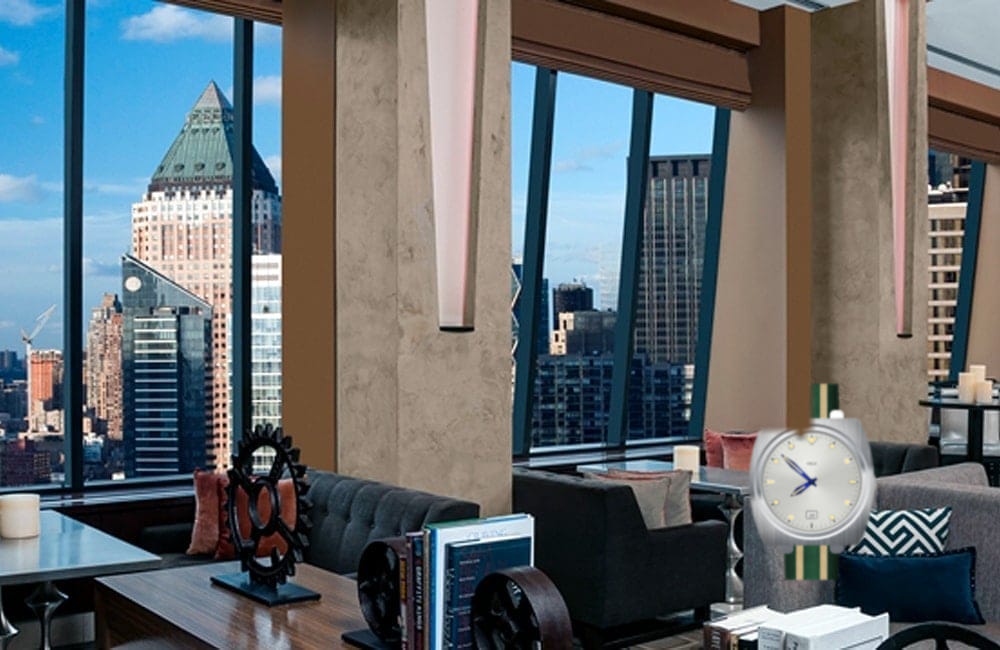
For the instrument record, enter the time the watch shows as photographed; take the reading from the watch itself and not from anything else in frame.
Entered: 7:52
